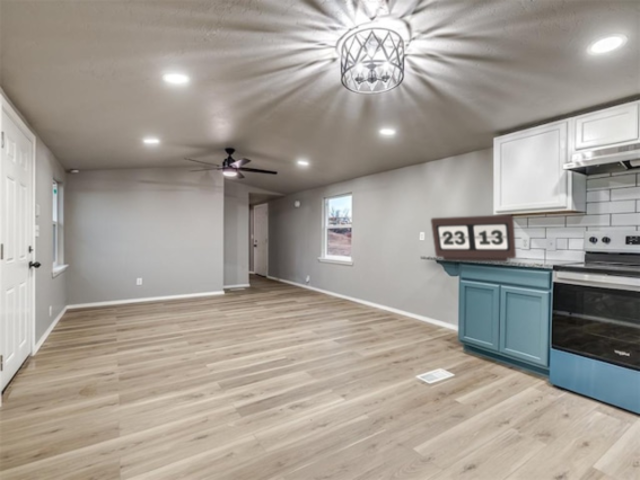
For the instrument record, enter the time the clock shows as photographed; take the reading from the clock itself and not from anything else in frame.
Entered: 23:13
